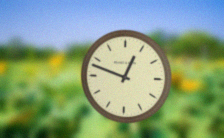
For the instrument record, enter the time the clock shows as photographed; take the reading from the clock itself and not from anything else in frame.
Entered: 12:48
